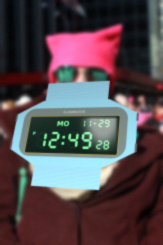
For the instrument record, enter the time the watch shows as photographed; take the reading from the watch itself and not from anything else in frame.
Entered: 12:49
